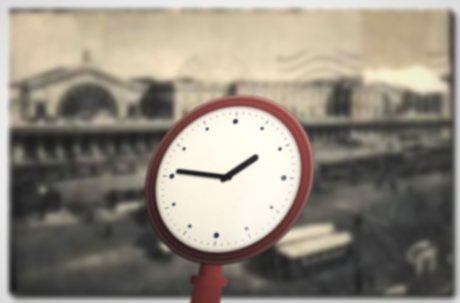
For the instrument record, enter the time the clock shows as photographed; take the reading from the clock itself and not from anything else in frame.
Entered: 1:46
